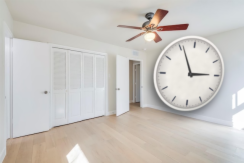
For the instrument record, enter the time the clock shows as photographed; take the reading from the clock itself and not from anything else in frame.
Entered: 2:56
